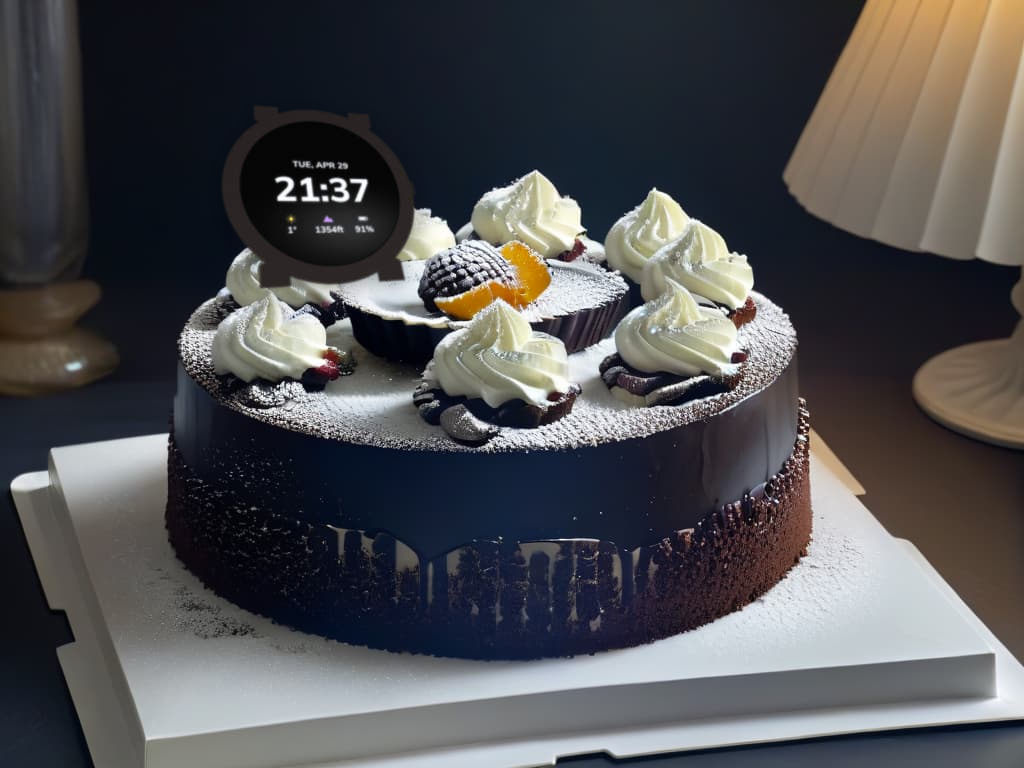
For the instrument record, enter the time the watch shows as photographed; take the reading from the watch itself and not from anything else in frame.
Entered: 21:37
